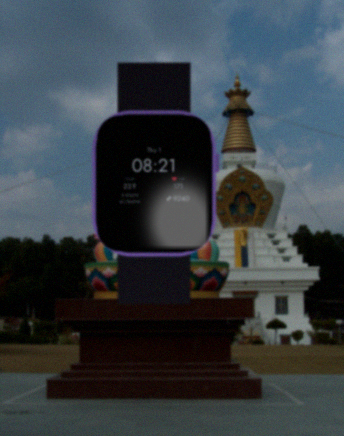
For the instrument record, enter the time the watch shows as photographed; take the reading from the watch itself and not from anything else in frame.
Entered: 8:21
